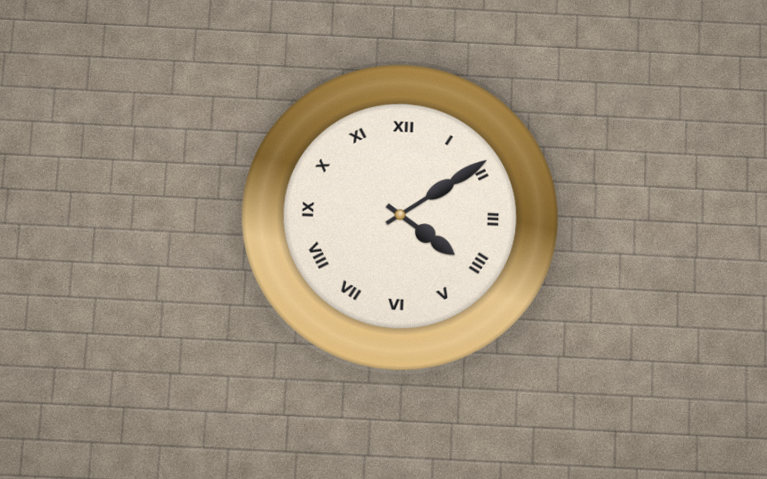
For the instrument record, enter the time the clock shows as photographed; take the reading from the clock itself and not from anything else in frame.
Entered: 4:09
